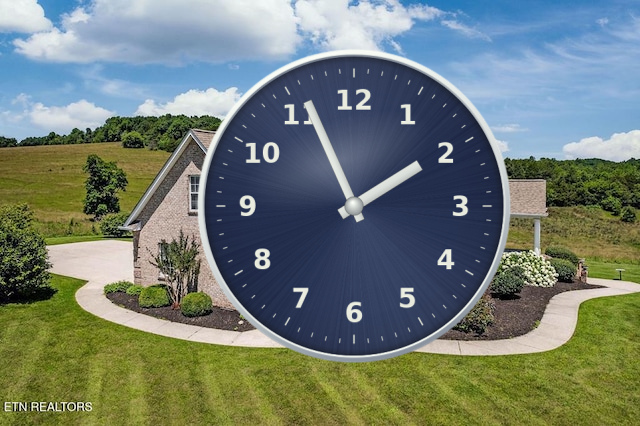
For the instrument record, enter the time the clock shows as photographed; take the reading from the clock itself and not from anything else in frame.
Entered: 1:56
